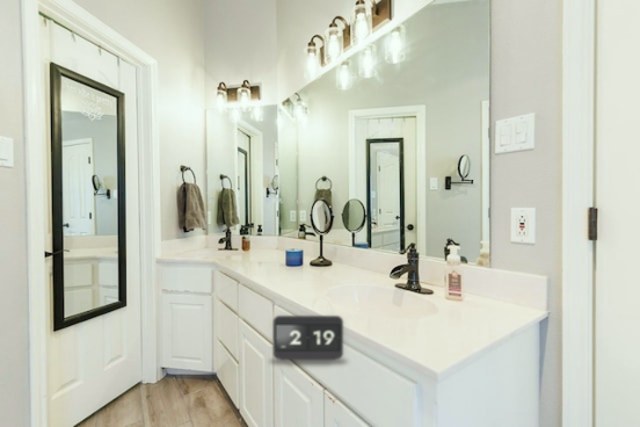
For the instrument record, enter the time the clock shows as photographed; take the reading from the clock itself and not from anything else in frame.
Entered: 2:19
